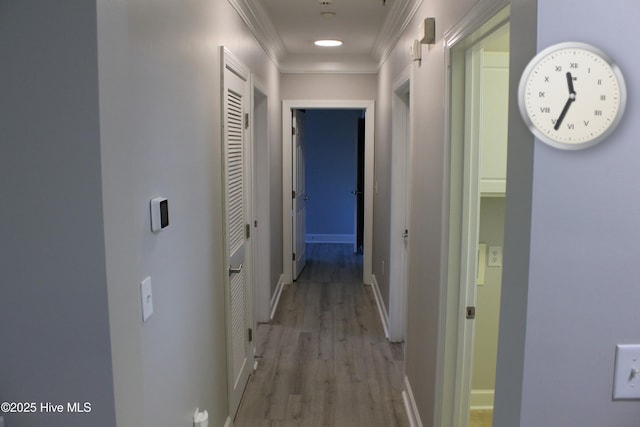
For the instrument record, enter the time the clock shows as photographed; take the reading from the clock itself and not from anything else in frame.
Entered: 11:34
